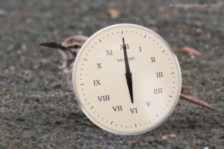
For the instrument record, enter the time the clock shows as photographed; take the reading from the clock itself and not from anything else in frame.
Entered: 6:00
